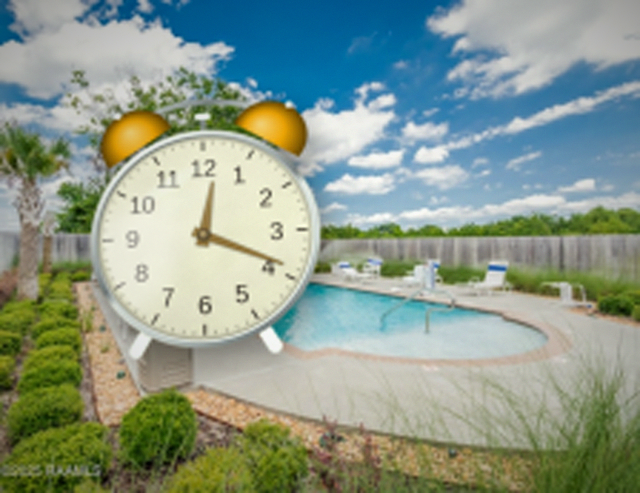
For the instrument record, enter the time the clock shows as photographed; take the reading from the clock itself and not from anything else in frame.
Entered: 12:19
